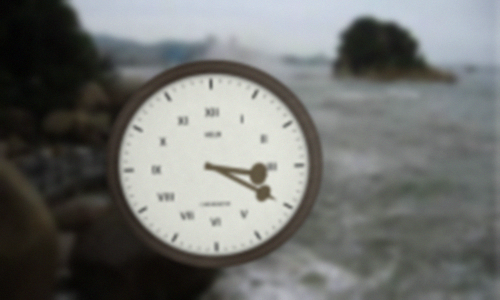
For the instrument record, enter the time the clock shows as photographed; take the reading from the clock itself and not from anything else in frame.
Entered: 3:20
